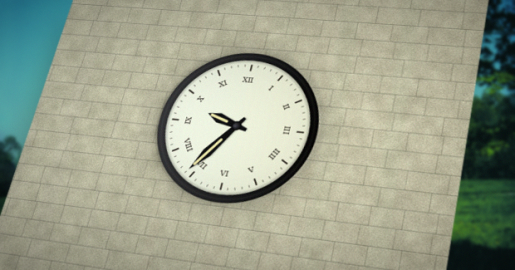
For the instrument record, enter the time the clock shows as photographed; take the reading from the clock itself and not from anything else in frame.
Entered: 9:36
